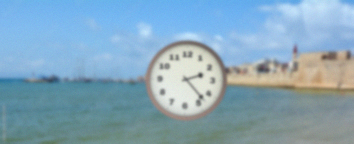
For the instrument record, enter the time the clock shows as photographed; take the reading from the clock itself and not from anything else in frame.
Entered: 2:23
